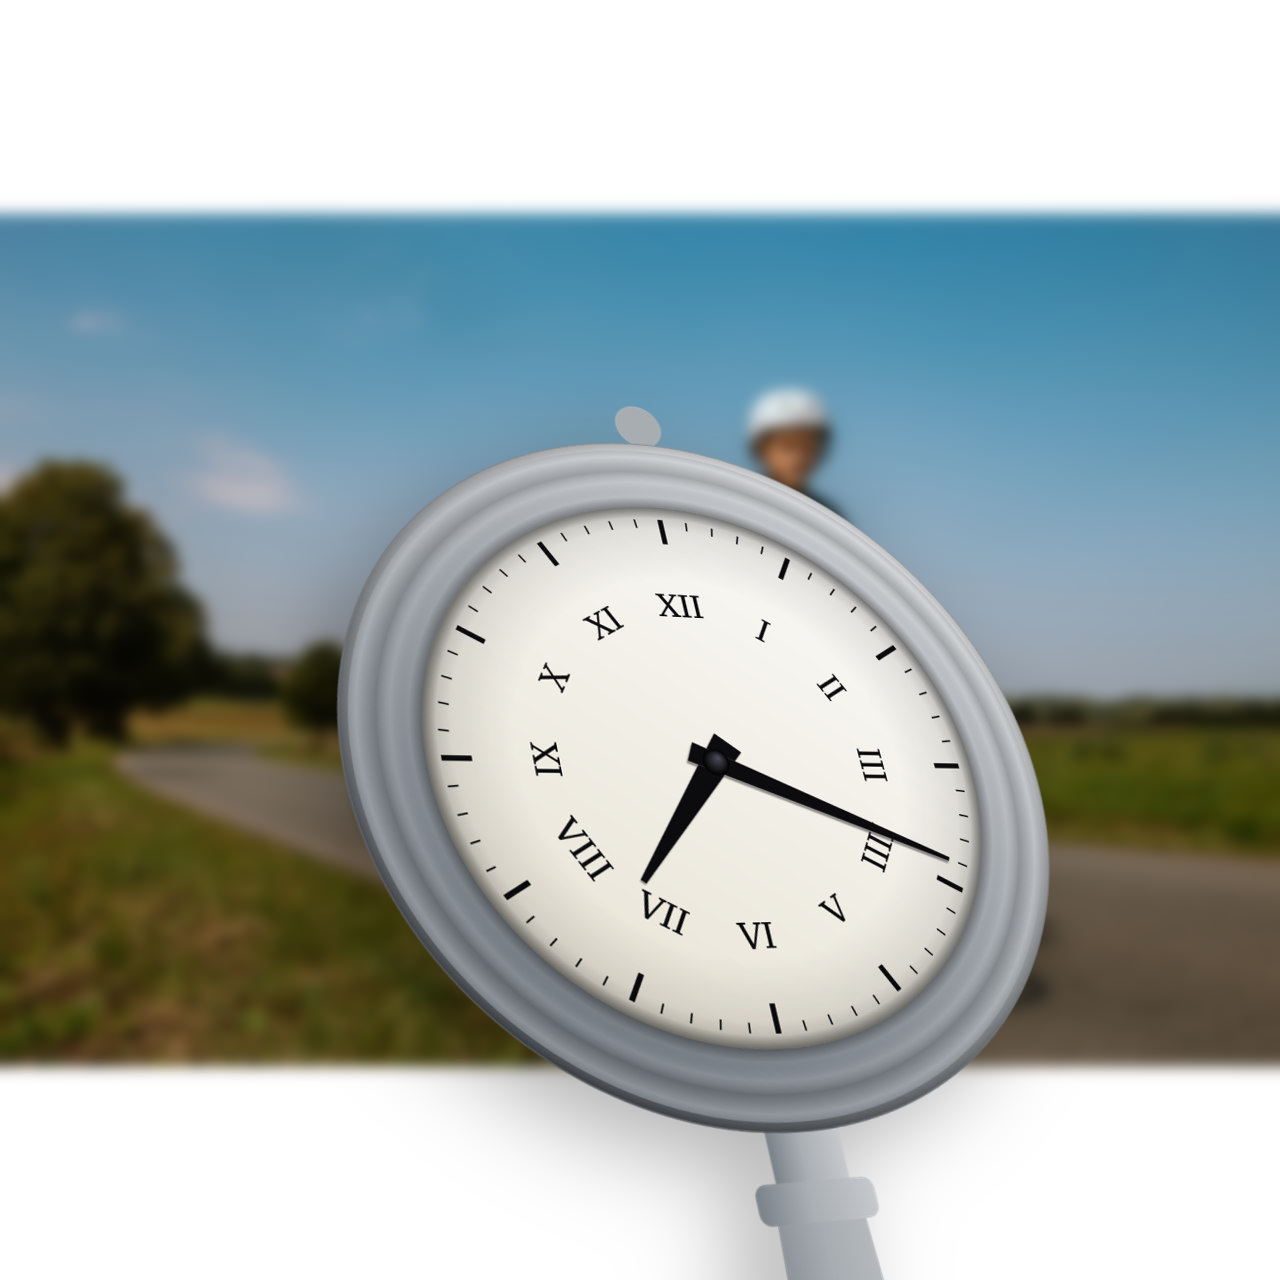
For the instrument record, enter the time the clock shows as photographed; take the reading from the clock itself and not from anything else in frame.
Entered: 7:19
